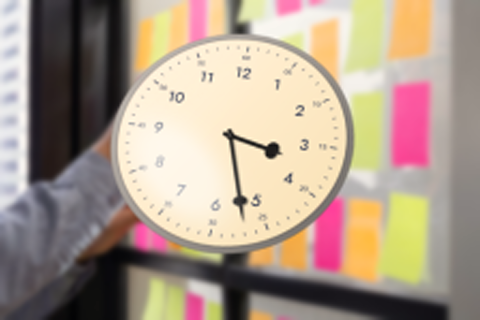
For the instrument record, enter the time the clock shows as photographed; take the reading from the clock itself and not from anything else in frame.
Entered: 3:27
